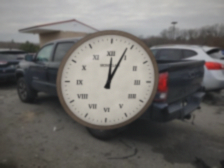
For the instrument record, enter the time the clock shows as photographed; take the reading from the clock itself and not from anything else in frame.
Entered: 12:04
